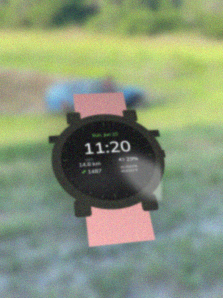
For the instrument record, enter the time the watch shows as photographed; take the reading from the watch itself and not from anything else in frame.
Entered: 11:20
